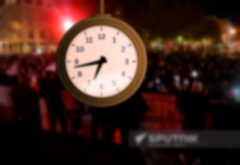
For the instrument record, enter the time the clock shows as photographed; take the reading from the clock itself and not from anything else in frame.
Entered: 6:43
